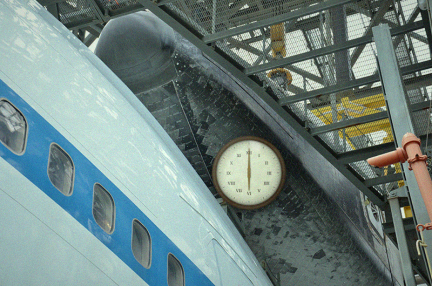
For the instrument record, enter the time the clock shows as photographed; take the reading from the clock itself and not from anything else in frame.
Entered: 6:00
